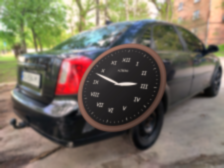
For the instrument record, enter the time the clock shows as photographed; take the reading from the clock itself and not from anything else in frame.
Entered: 2:48
